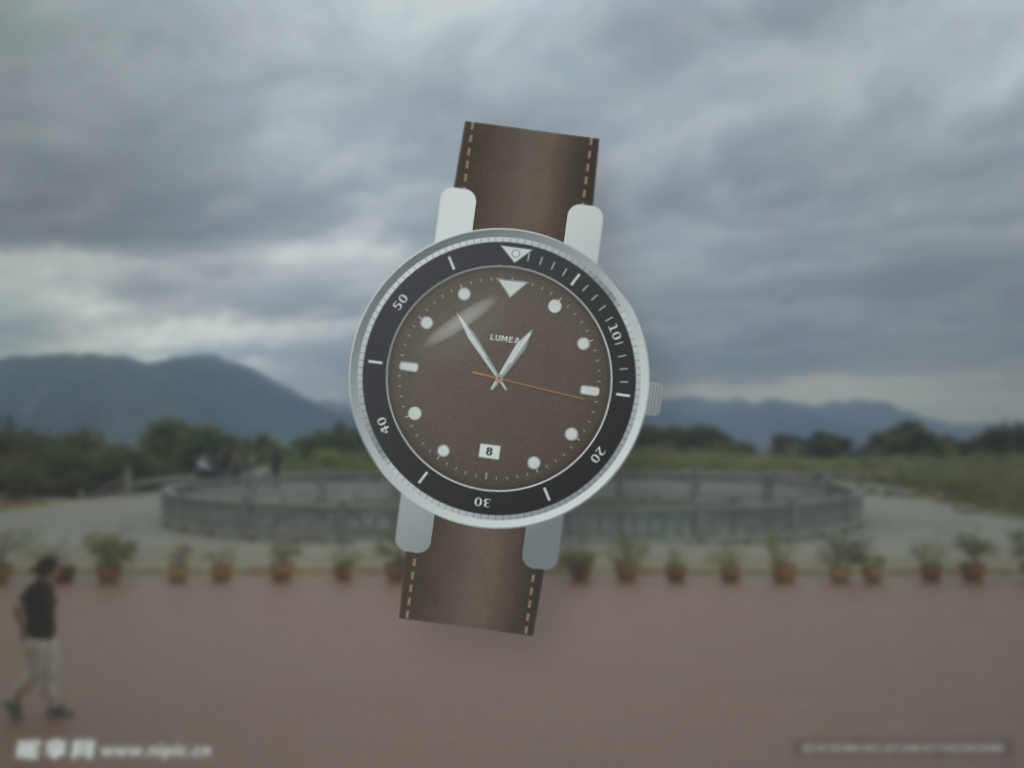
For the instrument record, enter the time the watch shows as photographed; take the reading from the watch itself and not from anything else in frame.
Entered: 12:53:16
